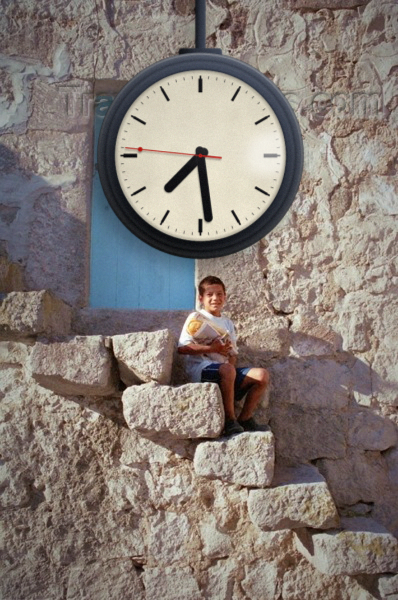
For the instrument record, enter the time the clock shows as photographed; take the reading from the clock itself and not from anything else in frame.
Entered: 7:28:46
